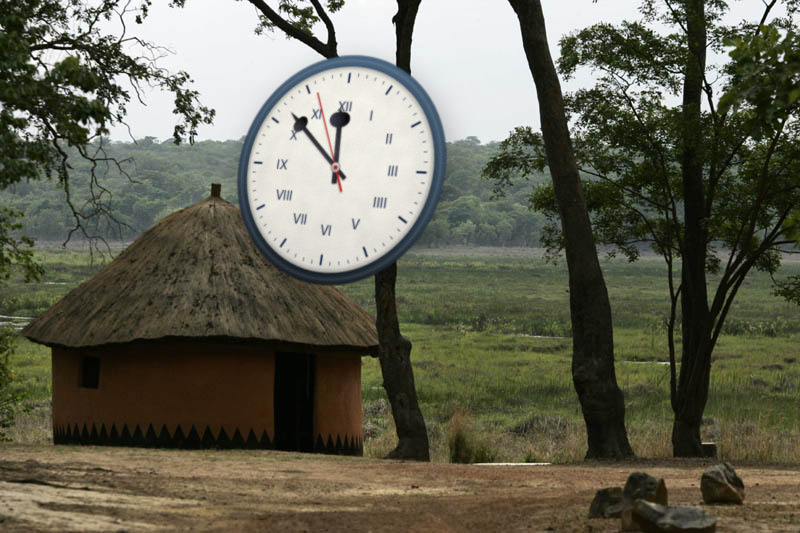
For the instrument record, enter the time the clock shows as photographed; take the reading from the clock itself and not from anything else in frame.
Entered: 11:51:56
